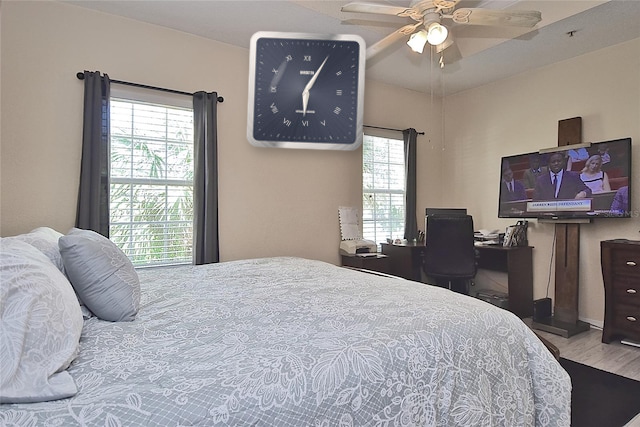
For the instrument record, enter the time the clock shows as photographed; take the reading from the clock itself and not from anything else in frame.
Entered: 6:05
